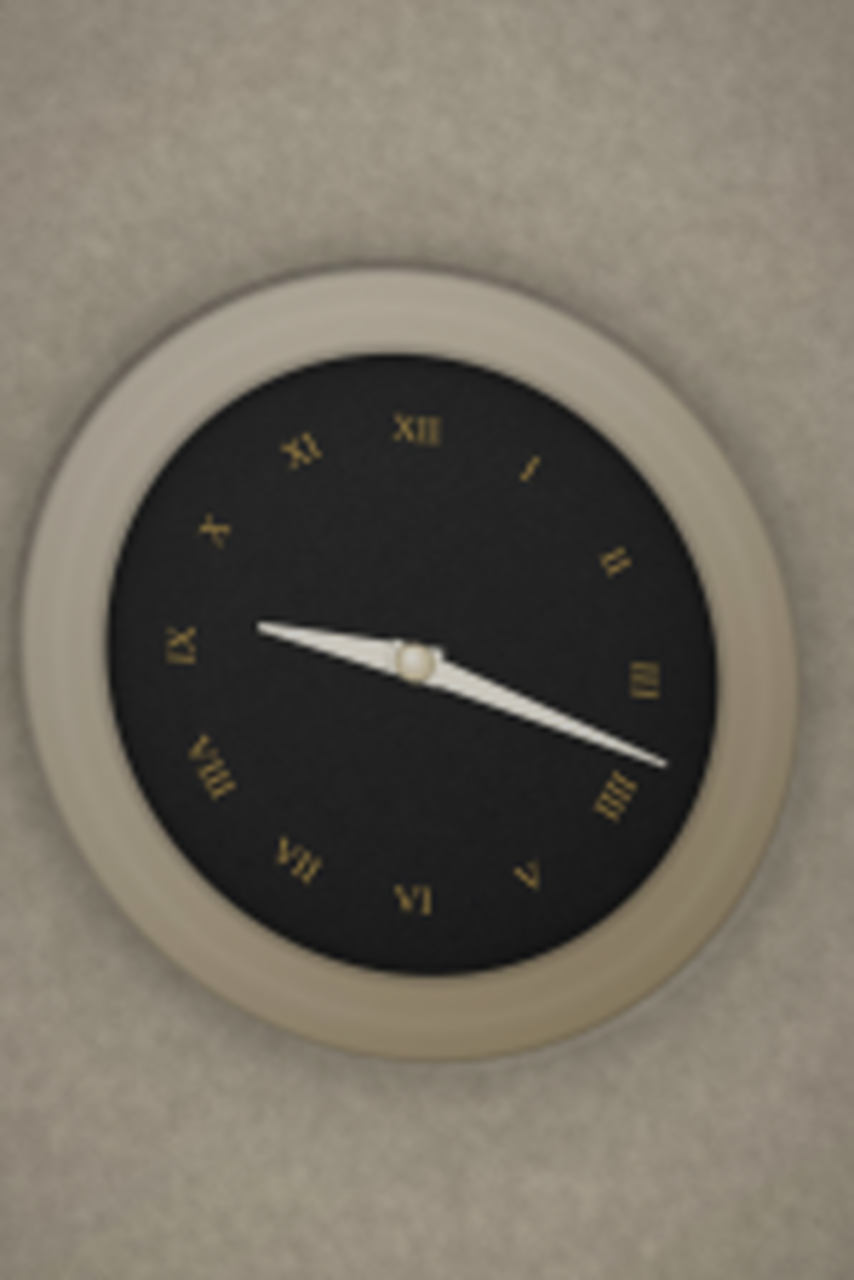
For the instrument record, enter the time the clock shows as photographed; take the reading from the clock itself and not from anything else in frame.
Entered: 9:18
